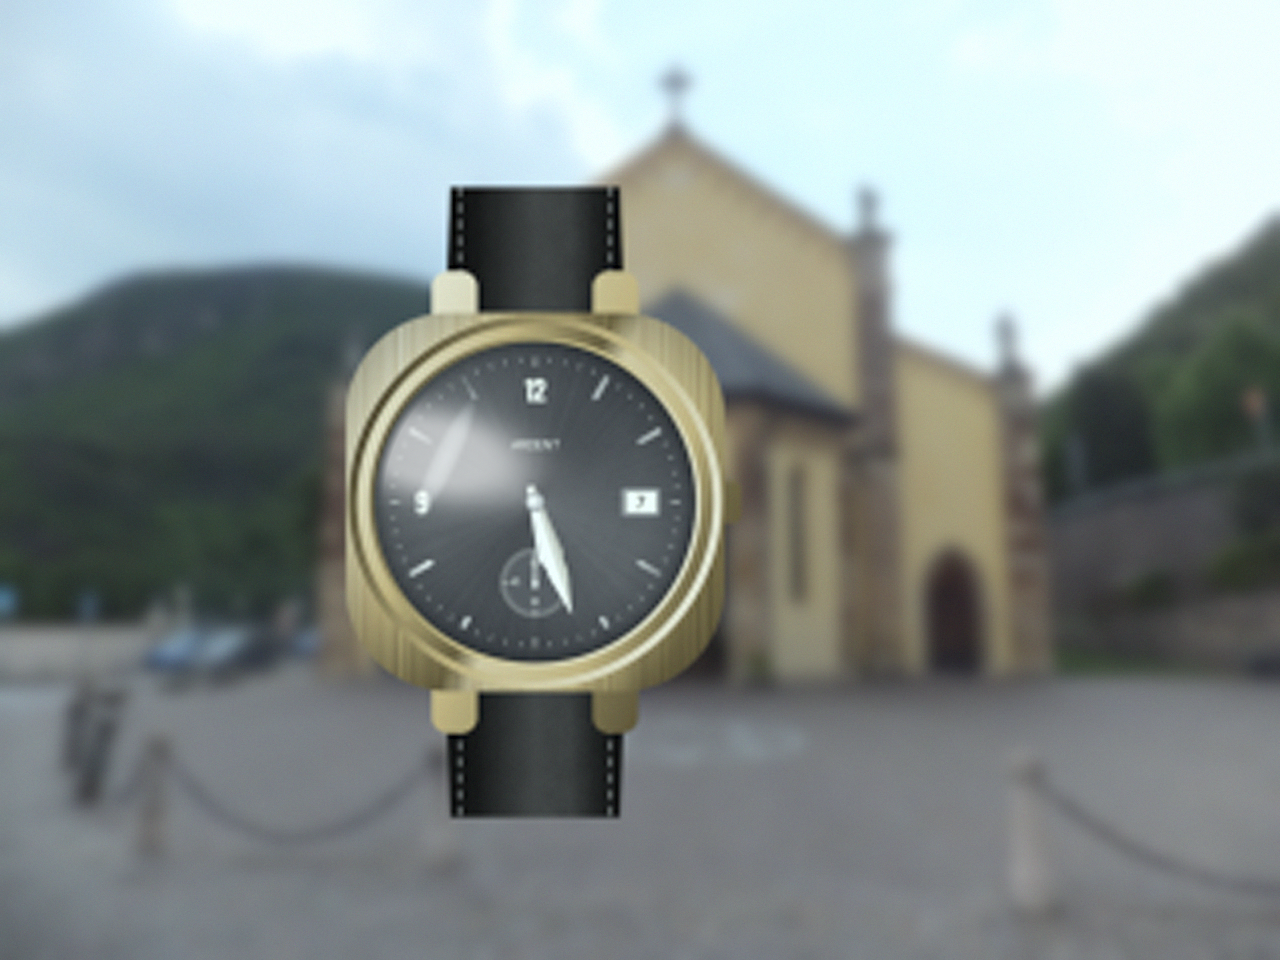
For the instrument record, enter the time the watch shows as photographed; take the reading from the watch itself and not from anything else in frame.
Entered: 5:27
